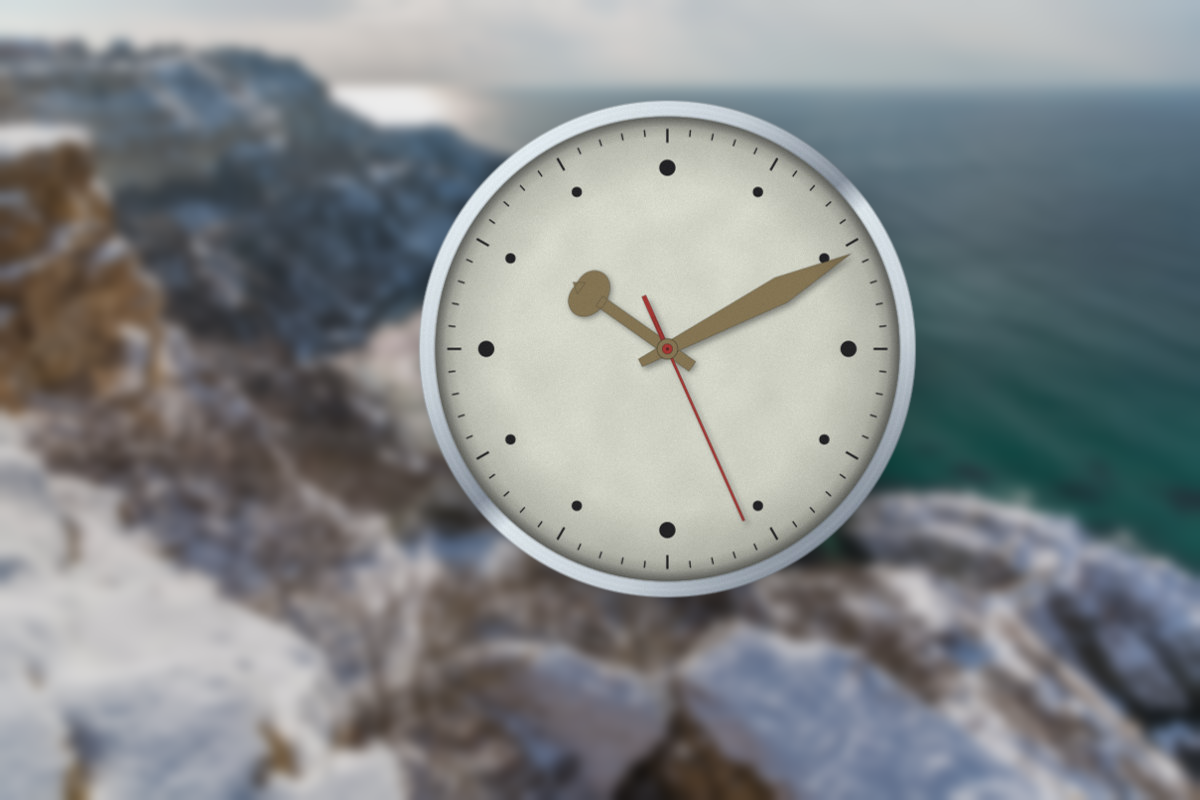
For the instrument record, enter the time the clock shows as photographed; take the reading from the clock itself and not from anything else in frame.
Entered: 10:10:26
